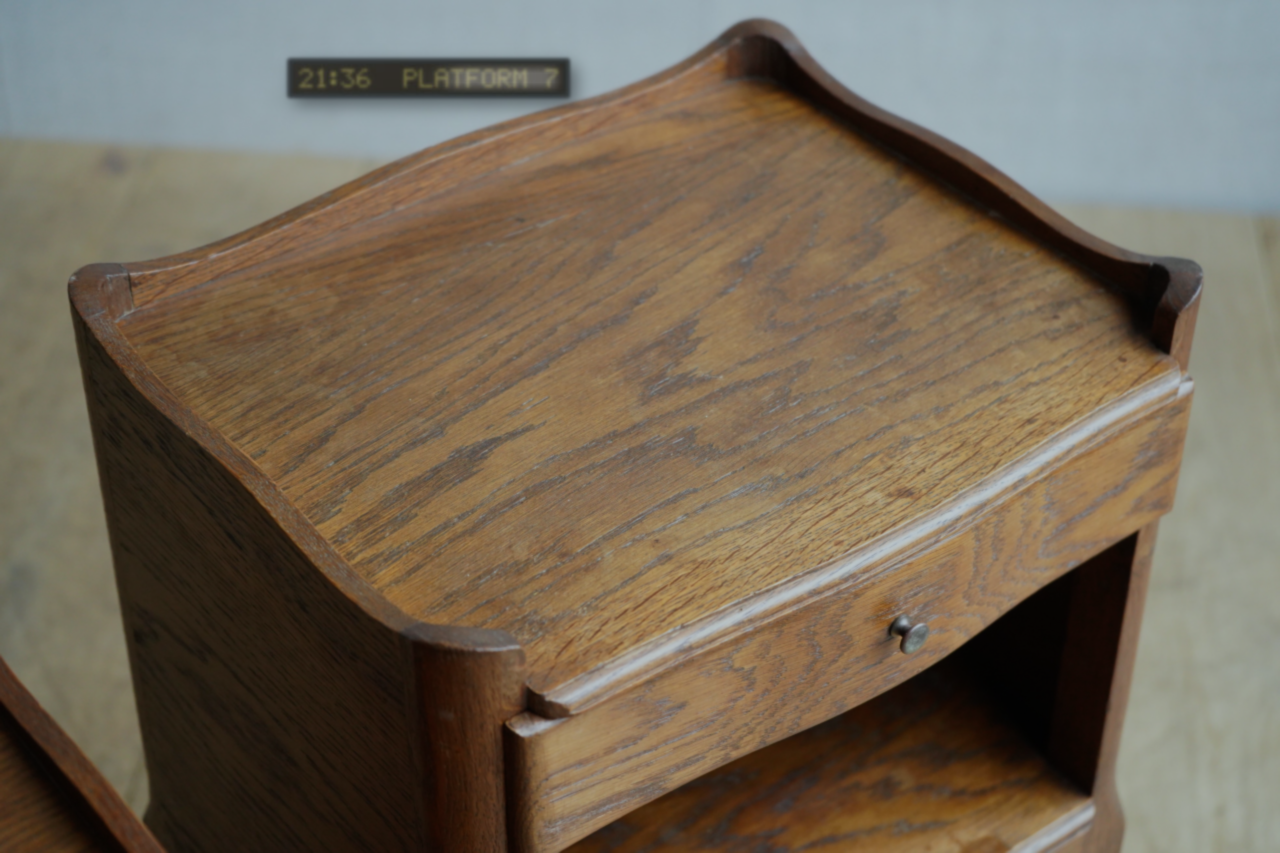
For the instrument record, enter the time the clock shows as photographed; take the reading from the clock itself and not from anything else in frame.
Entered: 21:36
